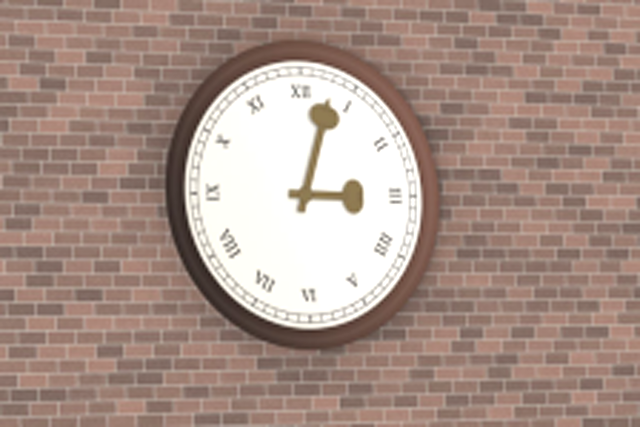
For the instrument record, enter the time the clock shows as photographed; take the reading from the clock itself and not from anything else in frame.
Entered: 3:03
